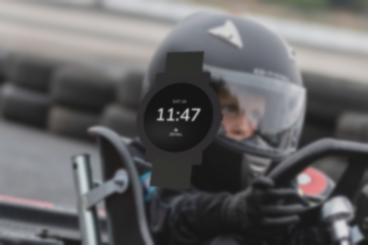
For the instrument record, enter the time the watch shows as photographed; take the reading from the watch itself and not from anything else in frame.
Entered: 11:47
